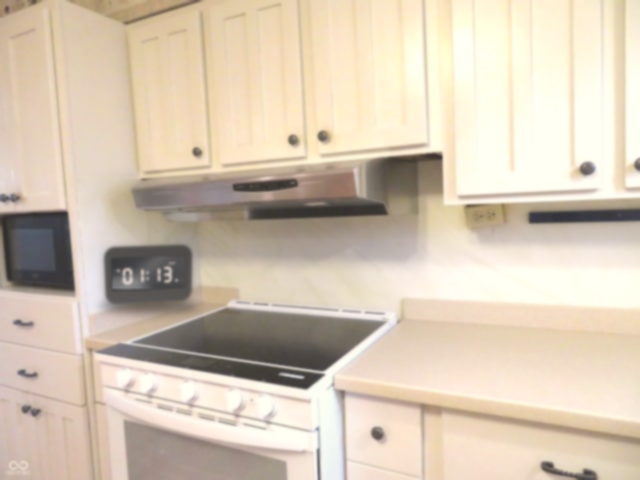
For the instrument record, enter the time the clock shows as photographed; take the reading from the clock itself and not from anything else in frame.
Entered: 1:13
